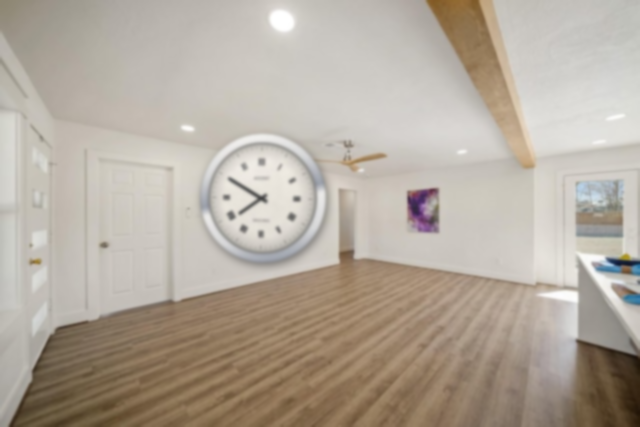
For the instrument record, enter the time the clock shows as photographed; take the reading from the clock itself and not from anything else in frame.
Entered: 7:50
